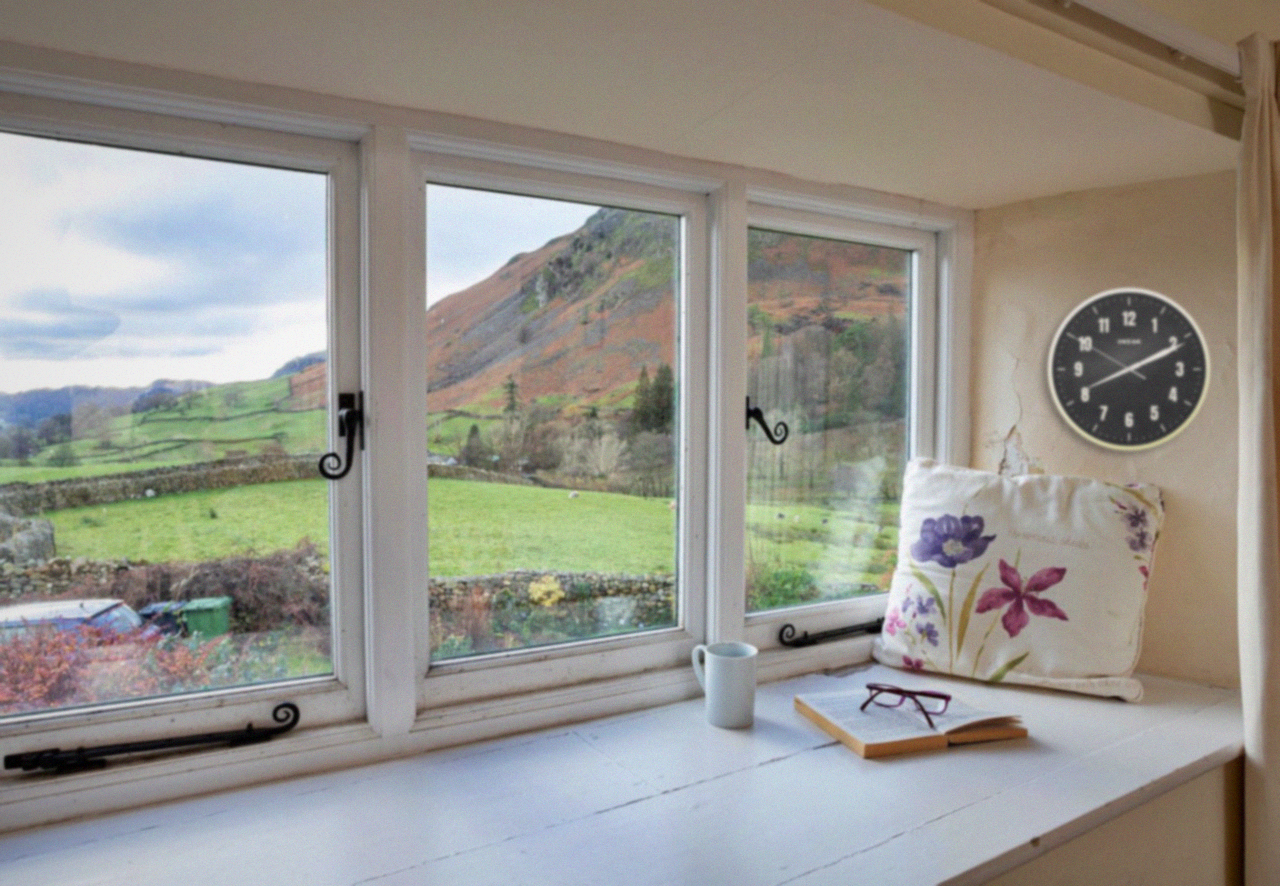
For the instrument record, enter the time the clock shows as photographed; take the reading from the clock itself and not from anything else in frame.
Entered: 8:10:50
